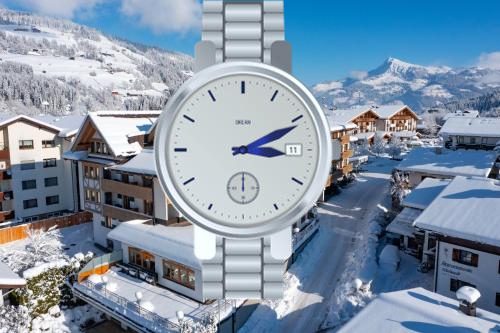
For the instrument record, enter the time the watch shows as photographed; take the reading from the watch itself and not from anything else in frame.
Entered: 3:11
